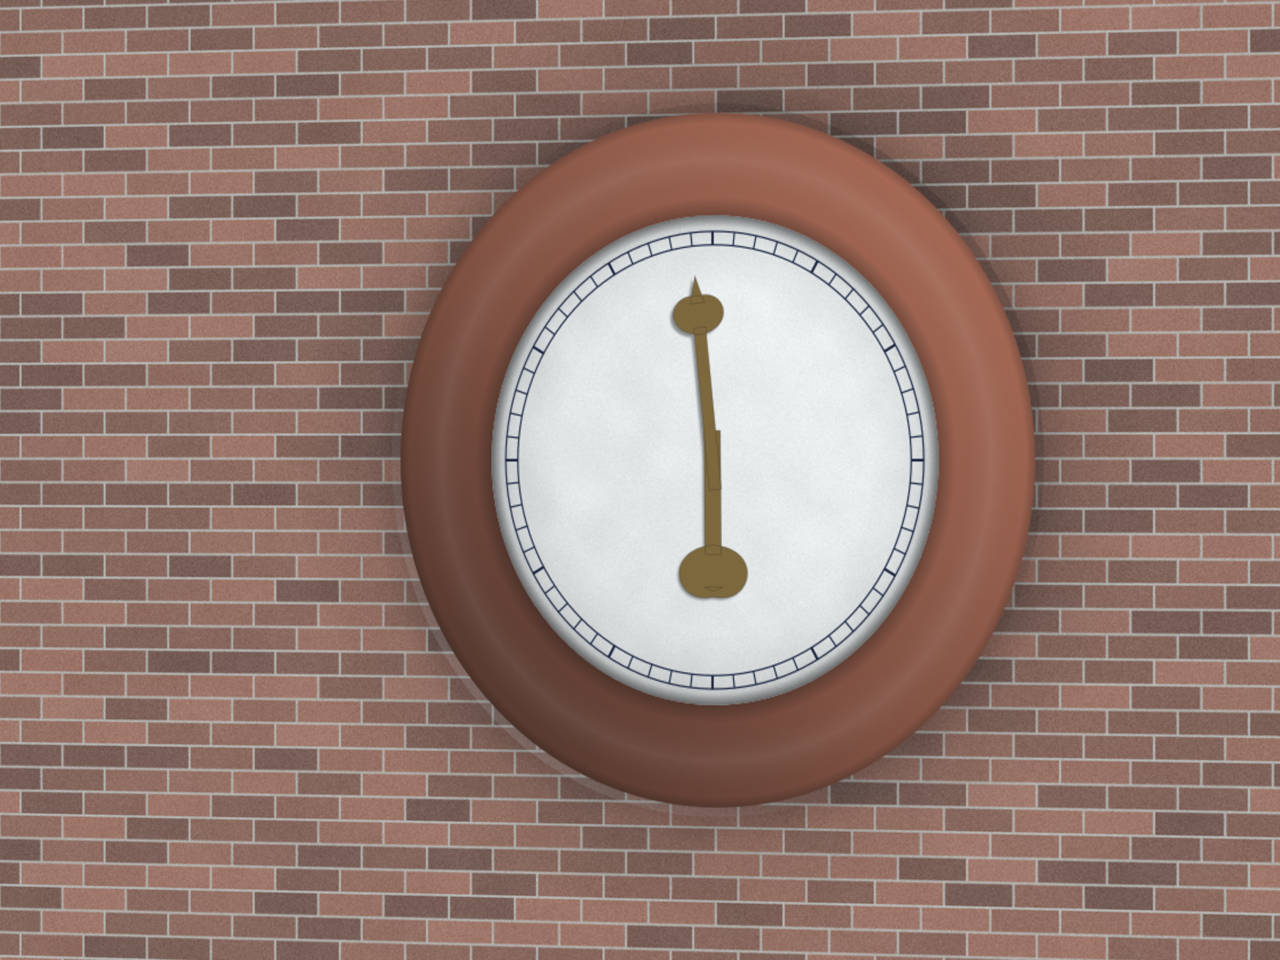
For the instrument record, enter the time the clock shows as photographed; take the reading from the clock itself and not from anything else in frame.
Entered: 5:59
